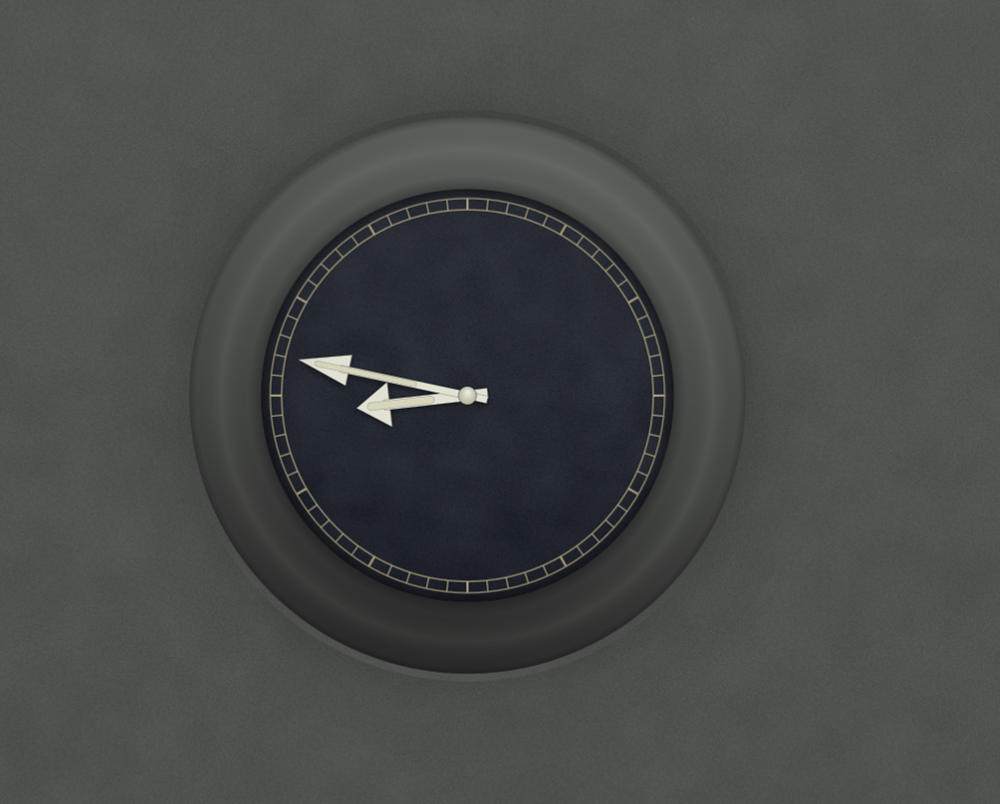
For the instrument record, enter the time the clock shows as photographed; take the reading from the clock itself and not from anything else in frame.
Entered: 8:47
